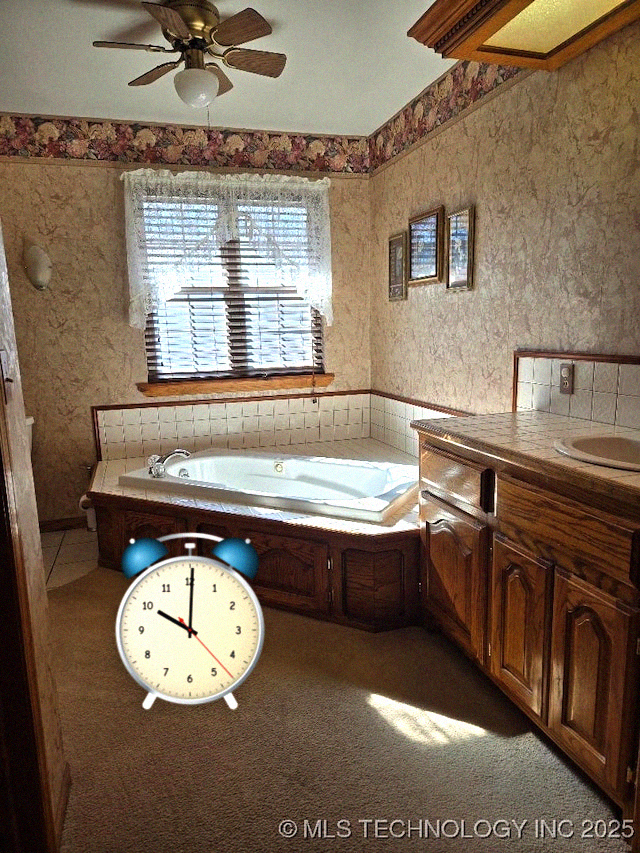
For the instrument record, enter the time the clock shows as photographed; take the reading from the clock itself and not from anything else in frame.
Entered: 10:00:23
